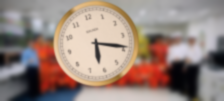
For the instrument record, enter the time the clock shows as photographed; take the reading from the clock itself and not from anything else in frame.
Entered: 6:19
